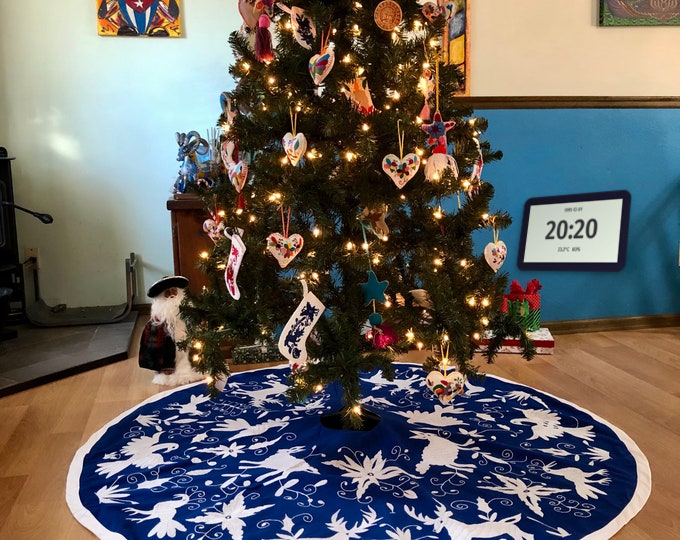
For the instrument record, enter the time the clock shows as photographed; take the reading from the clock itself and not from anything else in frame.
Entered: 20:20
